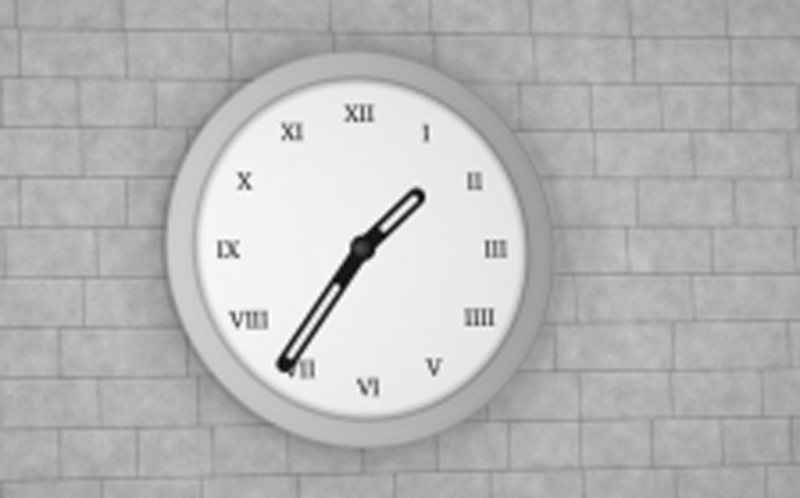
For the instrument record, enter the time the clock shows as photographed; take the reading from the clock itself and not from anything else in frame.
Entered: 1:36
